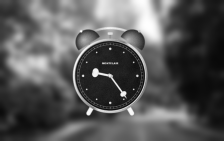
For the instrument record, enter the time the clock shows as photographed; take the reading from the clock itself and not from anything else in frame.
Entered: 9:24
